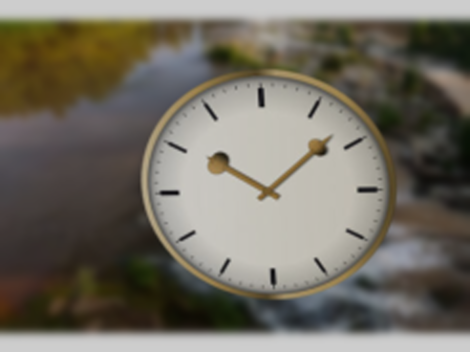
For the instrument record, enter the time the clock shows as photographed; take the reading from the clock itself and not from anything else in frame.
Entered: 10:08
